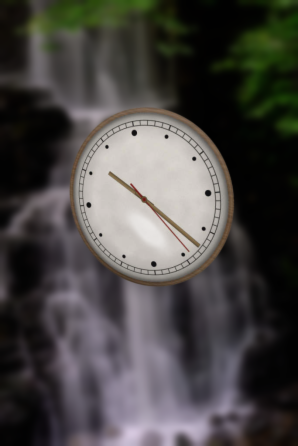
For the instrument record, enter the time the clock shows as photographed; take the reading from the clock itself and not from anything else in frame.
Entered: 10:22:24
